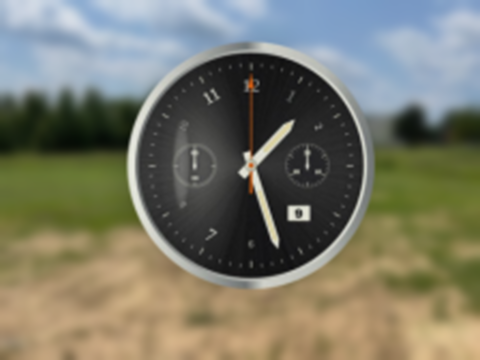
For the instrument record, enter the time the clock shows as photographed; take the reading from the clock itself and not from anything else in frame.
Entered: 1:27
